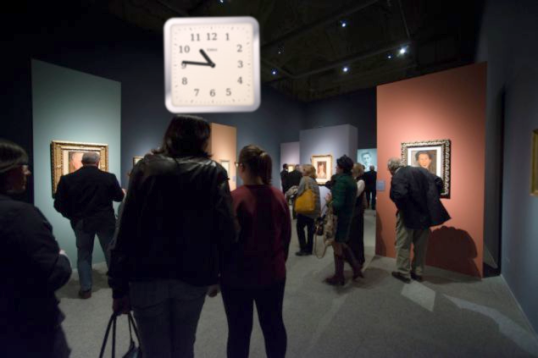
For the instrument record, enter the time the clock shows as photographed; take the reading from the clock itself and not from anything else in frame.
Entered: 10:46
